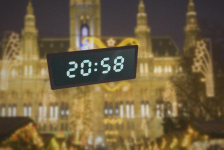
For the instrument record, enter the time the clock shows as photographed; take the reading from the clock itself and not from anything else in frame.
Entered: 20:58
